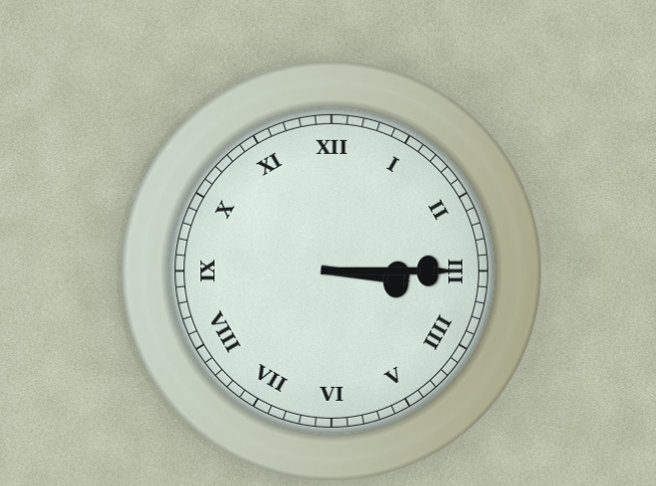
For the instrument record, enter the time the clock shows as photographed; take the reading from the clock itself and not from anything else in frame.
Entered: 3:15
